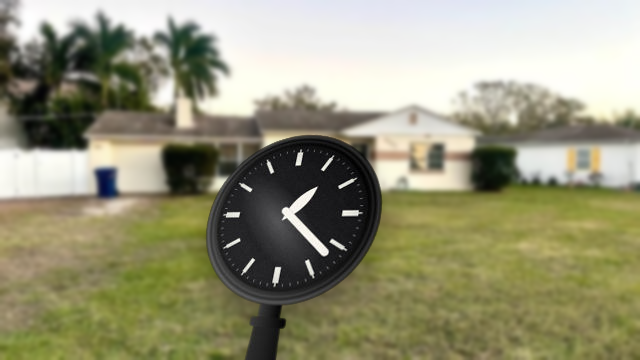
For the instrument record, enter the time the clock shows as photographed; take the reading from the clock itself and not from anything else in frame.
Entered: 1:22
